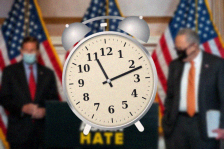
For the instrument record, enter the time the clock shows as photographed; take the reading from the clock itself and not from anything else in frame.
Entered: 11:12
